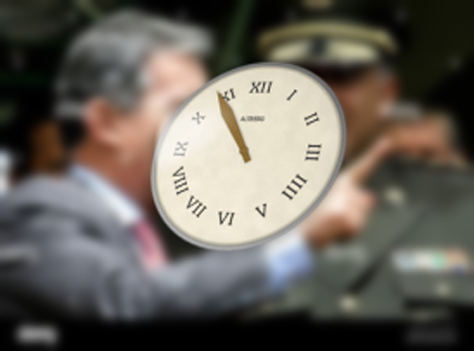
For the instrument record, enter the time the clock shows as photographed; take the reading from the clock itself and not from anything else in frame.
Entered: 10:54
